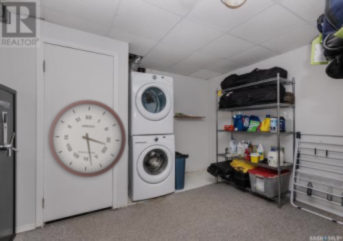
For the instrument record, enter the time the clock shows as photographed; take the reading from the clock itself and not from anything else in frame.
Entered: 3:28
